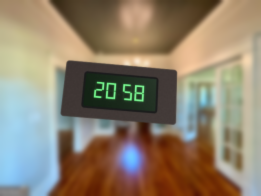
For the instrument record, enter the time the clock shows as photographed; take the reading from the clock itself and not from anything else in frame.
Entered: 20:58
